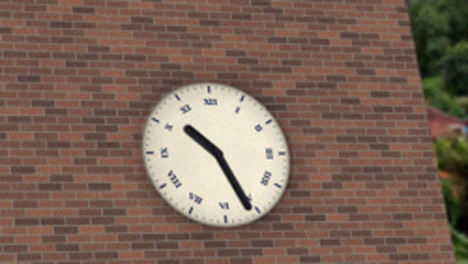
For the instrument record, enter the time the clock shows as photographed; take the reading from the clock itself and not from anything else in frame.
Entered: 10:26
